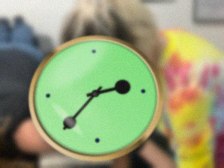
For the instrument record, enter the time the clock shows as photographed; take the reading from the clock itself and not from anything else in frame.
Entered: 2:37
